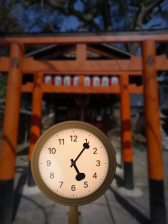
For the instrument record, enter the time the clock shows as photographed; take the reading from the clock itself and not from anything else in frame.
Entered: 5:06
